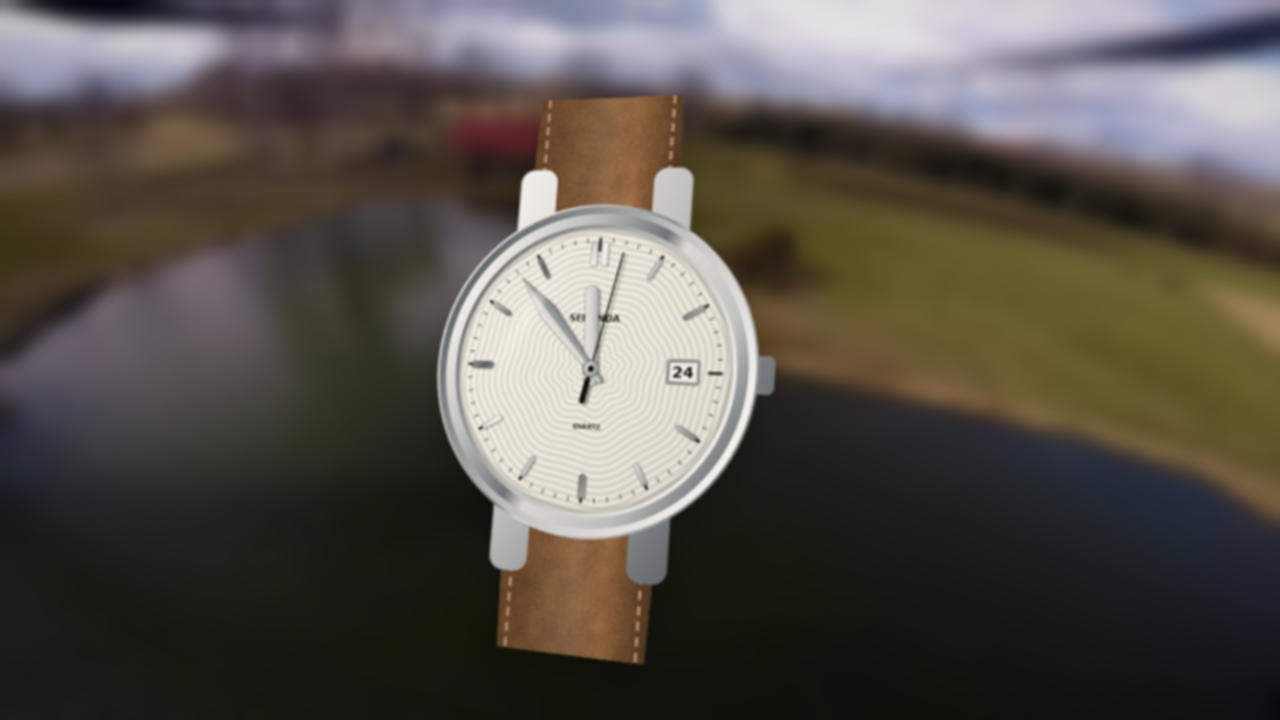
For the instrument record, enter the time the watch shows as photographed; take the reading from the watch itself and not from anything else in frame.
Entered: 11:53:02
